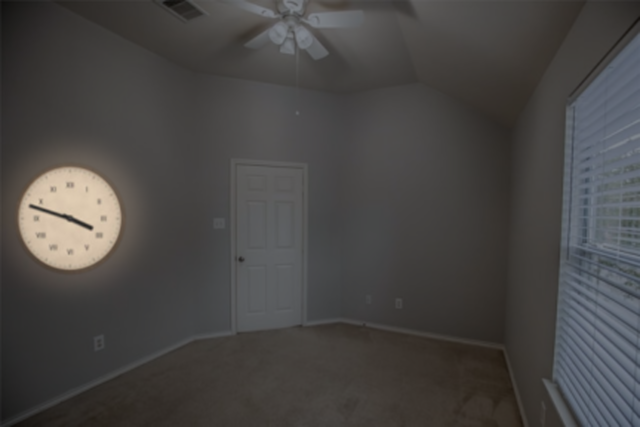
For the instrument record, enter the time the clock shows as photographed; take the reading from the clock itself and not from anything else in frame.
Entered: 3:48
